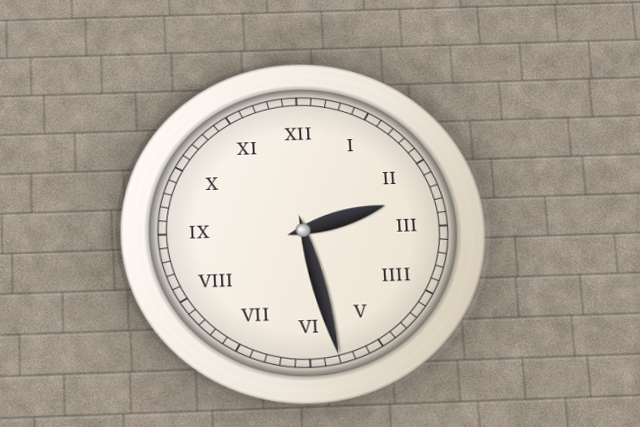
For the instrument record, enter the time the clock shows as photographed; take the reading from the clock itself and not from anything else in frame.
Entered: 2:28
